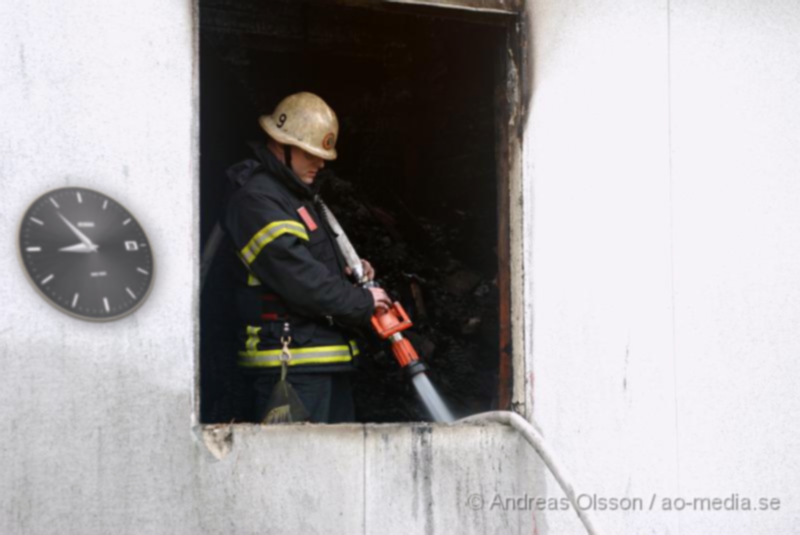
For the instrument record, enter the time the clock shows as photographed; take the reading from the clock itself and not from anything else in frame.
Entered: 8:54
